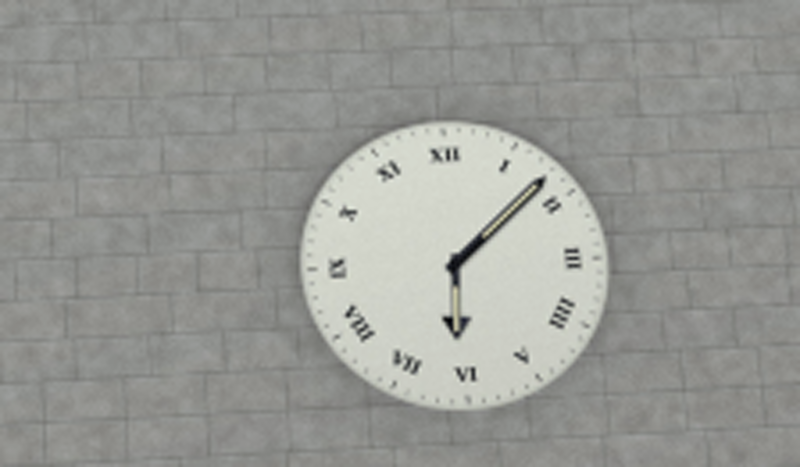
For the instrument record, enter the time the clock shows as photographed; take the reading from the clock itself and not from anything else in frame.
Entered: 6:08
